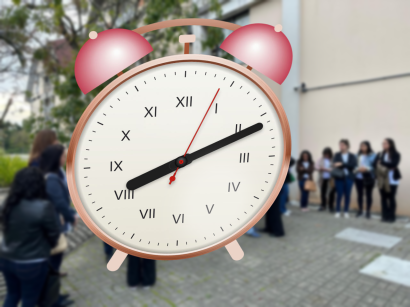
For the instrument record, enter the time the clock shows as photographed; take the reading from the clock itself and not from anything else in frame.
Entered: 8:11:04
